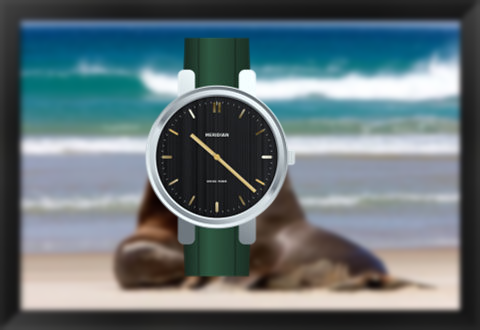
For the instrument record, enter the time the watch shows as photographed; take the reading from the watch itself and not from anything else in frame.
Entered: 10:22
